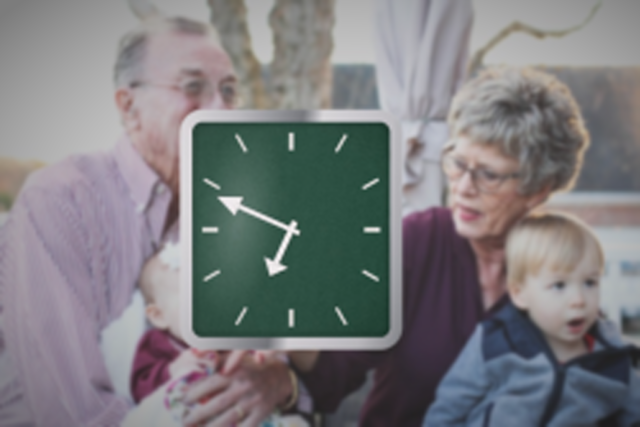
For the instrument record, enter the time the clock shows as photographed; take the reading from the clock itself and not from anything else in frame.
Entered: 6:49
